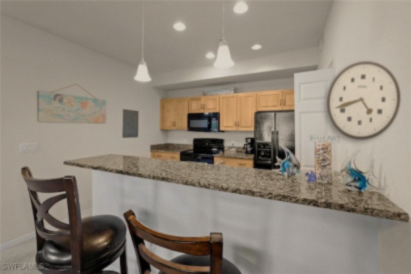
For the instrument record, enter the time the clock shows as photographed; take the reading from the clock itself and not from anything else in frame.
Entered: 4:42
